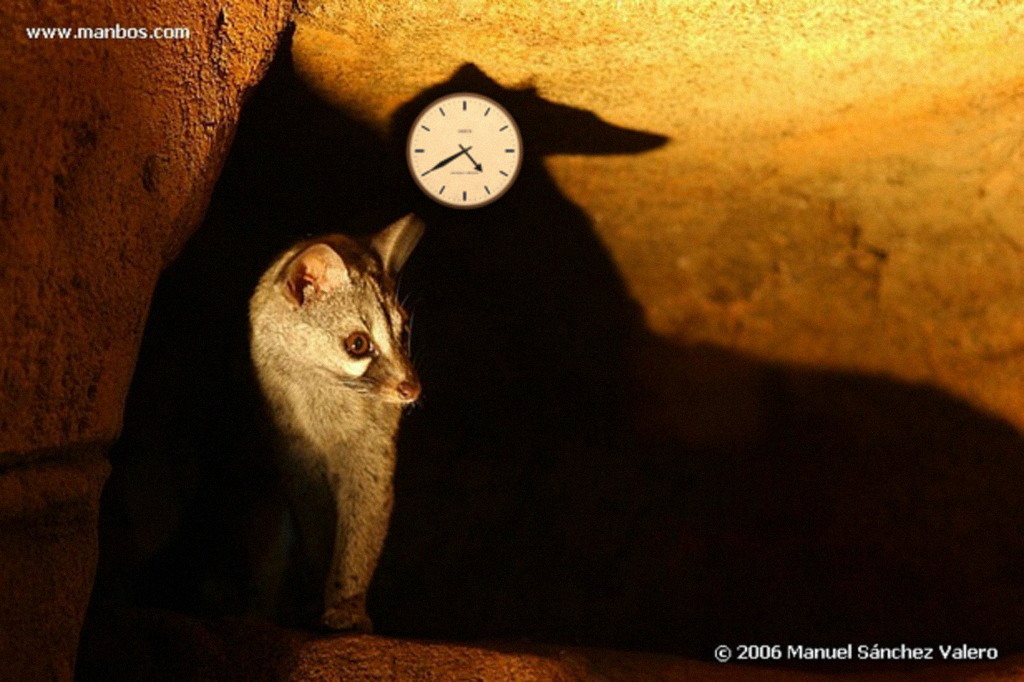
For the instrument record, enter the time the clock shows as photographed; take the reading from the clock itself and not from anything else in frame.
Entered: 4:40
